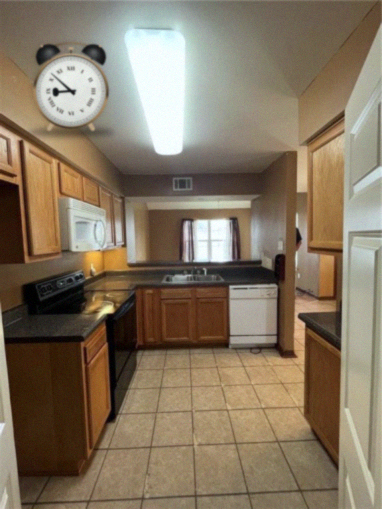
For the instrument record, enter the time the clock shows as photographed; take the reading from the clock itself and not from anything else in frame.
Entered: 8:52
